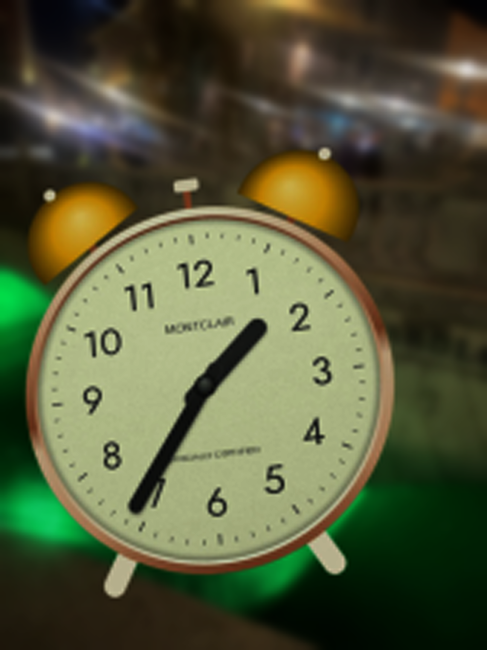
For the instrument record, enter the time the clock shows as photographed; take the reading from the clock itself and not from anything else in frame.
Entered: 1:36
